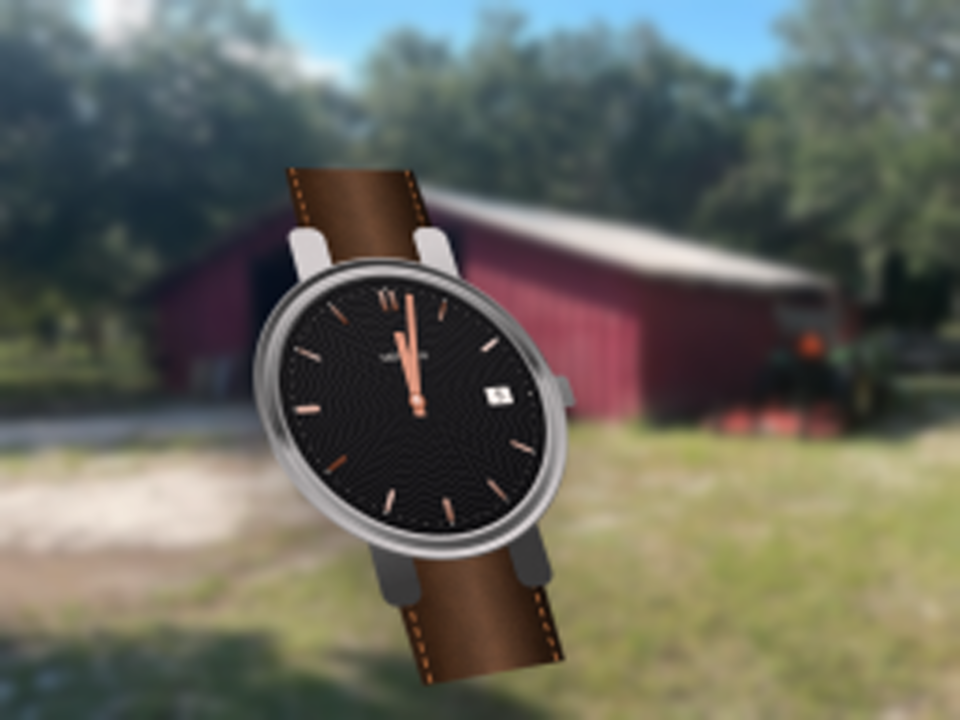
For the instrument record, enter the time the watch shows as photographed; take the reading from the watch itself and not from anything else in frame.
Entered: 12:02
